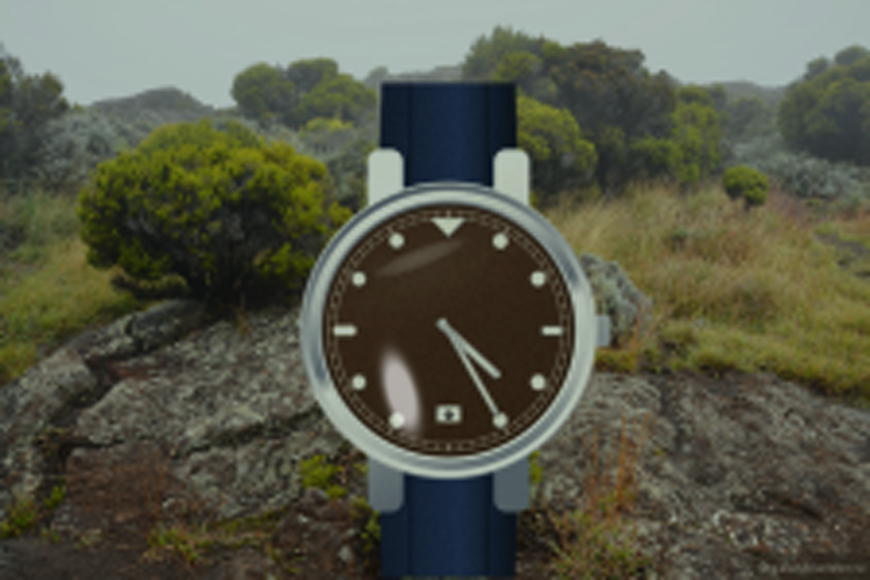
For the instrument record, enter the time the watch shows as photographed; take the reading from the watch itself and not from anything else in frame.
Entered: 4:25
